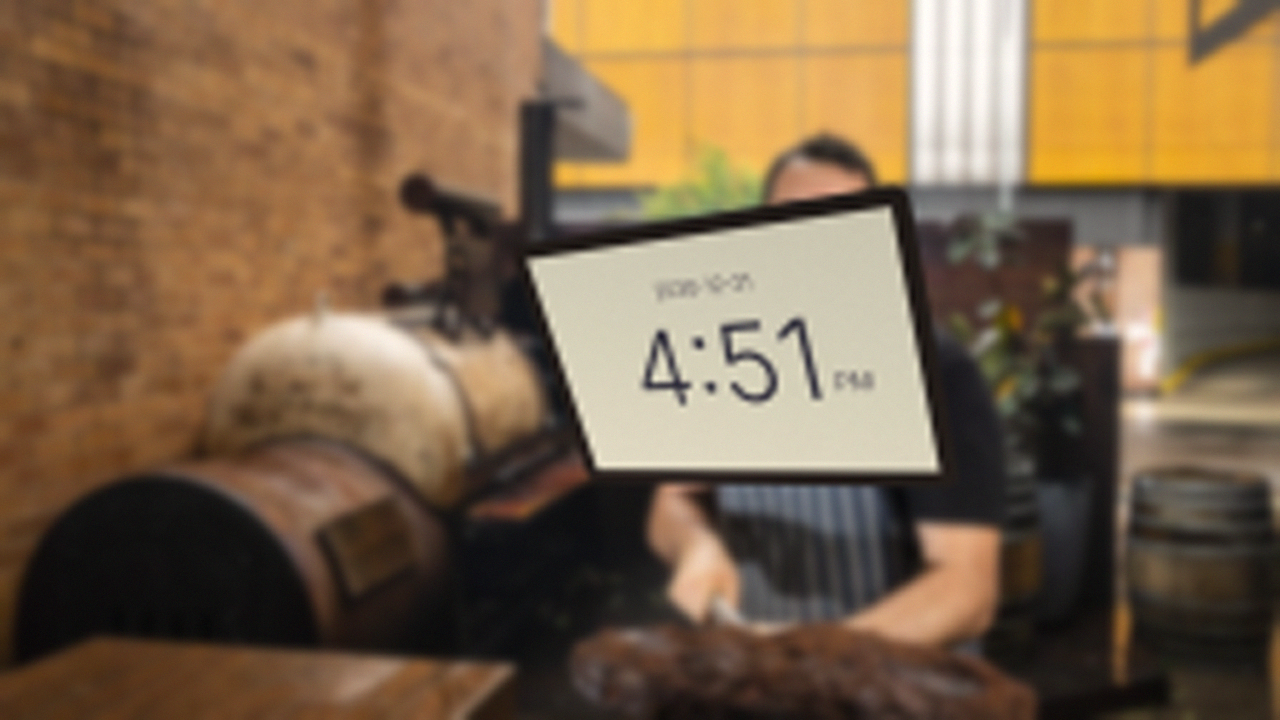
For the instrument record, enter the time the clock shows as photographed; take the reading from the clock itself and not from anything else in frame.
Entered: 4:51
